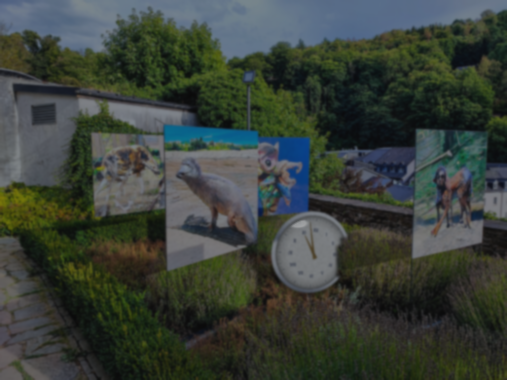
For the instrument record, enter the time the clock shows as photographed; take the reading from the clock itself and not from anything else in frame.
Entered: 10:58
